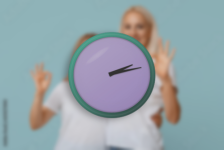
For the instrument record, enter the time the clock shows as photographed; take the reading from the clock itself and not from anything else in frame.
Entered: 2:13
